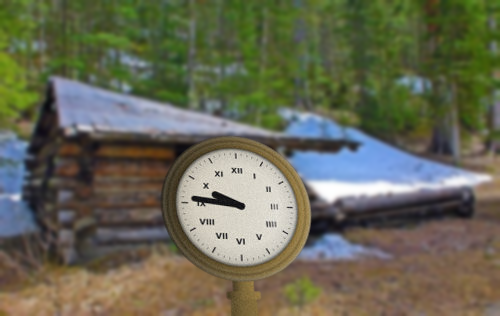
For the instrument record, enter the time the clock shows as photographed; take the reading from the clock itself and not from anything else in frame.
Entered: 9:46
